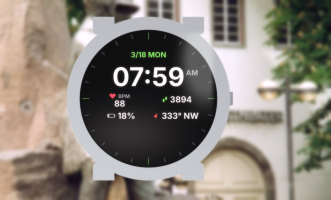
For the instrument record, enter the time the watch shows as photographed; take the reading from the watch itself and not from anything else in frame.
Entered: 7:59
